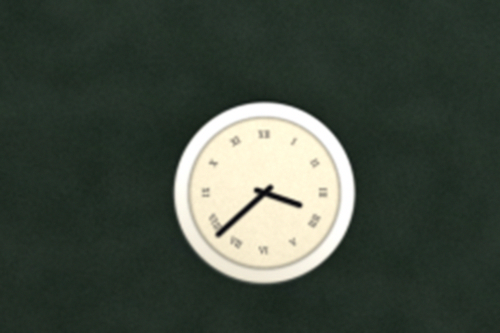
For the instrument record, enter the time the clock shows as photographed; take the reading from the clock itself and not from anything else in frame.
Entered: 3:38
